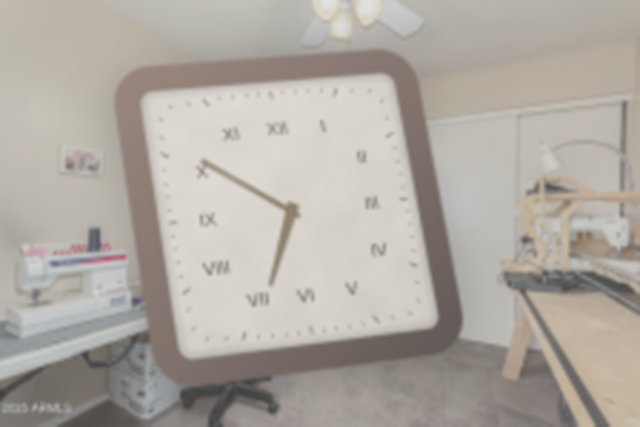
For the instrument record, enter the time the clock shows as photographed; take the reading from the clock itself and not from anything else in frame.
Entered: 6:51
